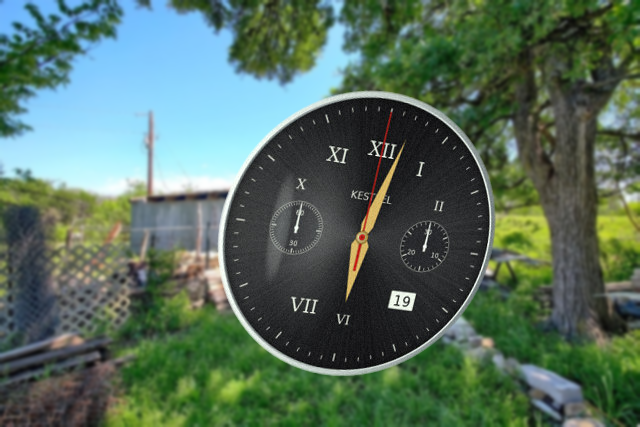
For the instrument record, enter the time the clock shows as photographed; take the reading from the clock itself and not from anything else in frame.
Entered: 6:02
